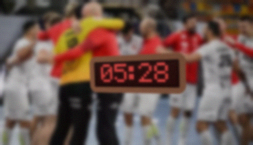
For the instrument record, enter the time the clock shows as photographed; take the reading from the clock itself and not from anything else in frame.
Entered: 5:28
